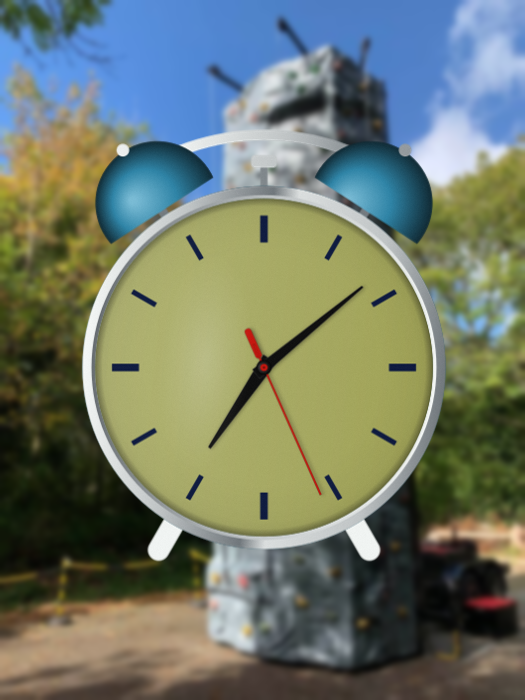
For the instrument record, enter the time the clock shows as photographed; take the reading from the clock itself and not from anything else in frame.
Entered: 7:08:26
